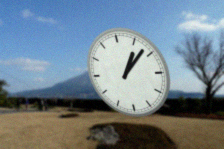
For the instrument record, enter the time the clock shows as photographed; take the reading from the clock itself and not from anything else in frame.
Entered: 1:08
